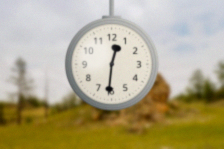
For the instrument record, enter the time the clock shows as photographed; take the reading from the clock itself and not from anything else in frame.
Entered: 12:31
